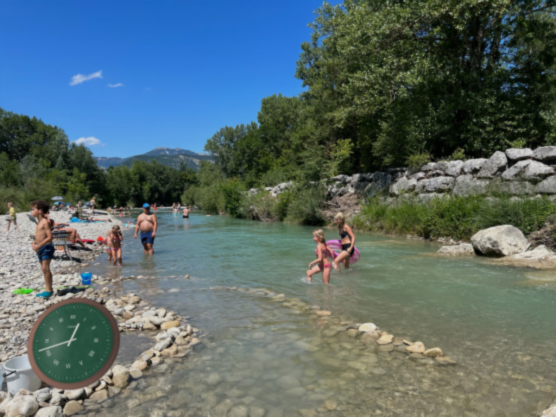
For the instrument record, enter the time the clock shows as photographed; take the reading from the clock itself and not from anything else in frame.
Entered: 12:42
